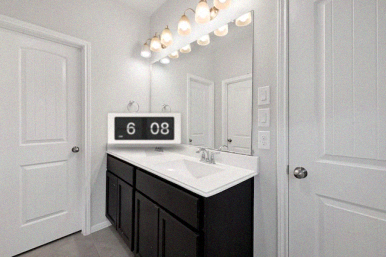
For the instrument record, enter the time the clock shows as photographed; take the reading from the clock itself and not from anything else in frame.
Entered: 6:08
